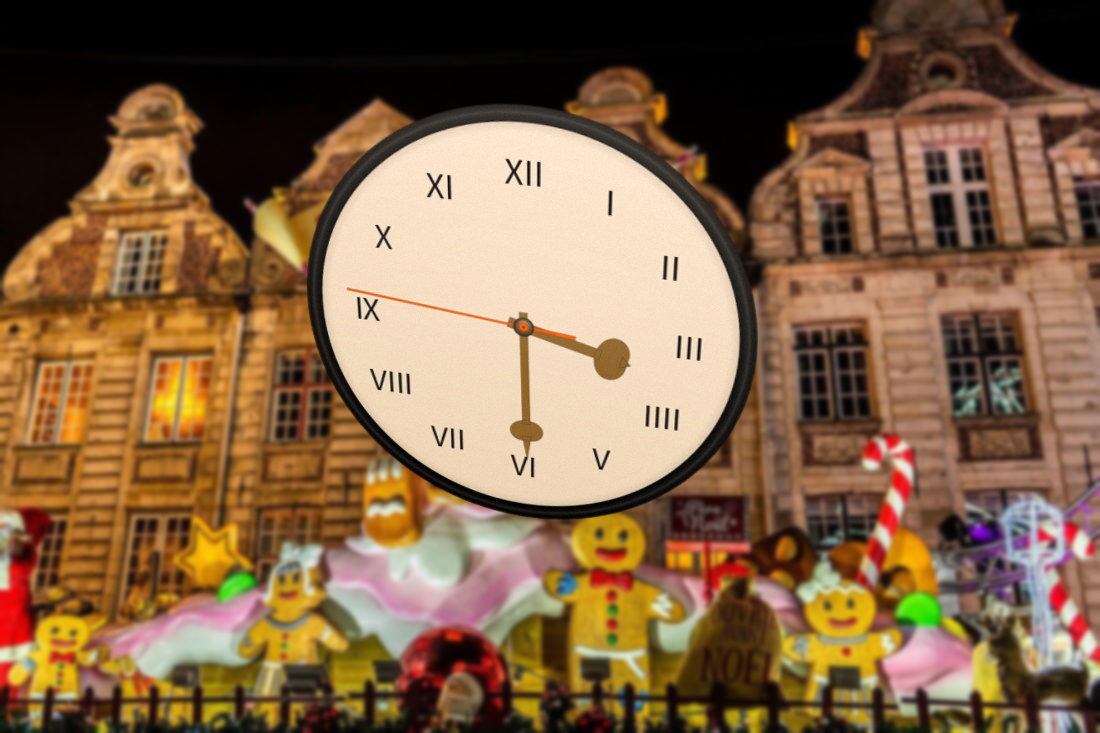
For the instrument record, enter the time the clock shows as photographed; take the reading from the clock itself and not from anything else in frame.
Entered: 3:29:46
